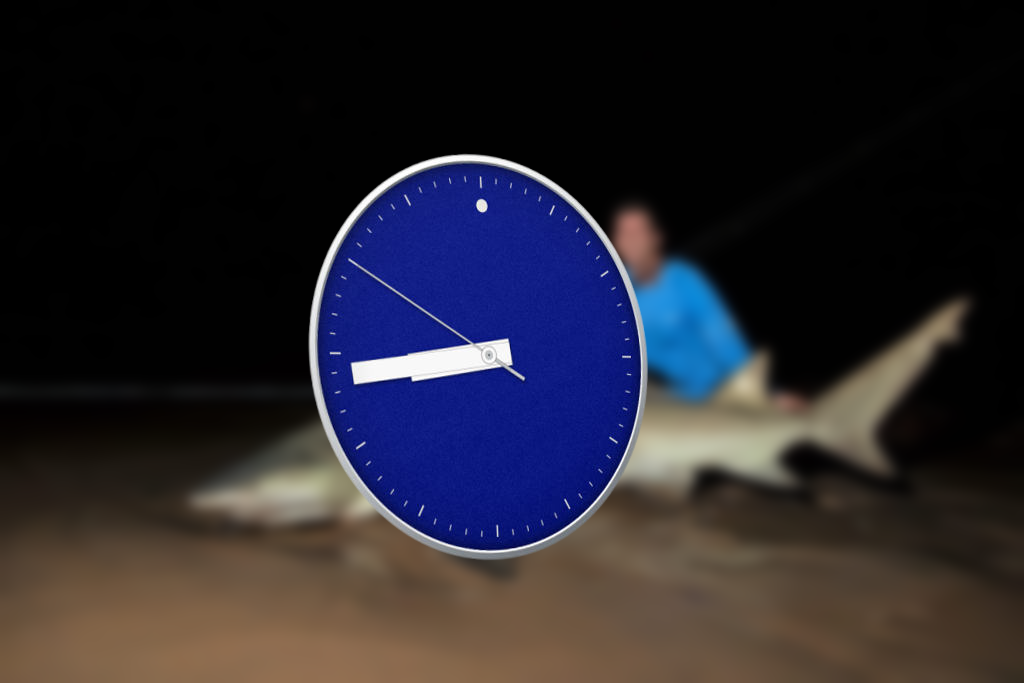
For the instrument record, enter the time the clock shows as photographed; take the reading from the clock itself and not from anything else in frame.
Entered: 8:43:50
